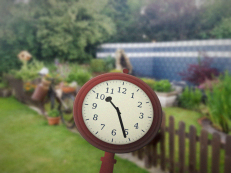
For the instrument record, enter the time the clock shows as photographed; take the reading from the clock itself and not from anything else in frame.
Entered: 10:26
